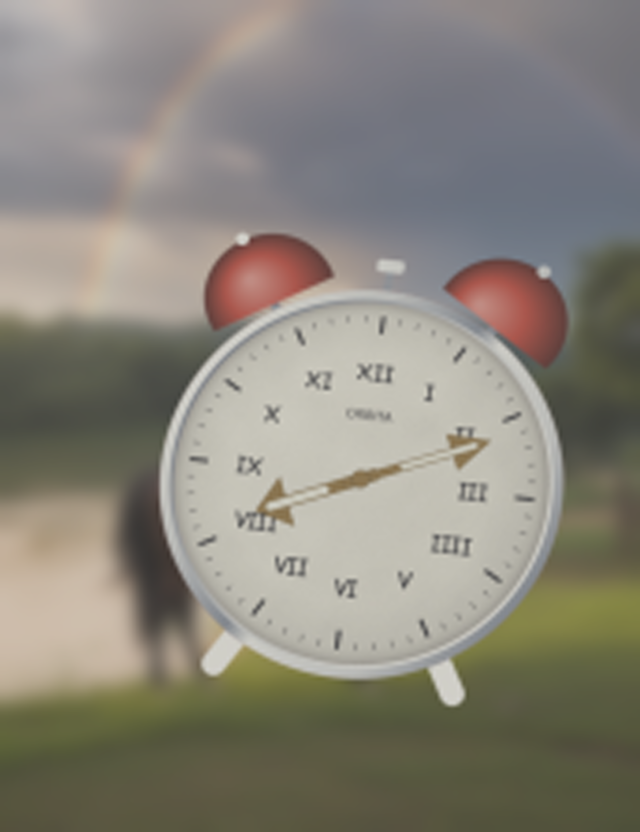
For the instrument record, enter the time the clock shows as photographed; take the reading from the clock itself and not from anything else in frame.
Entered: 8:11
